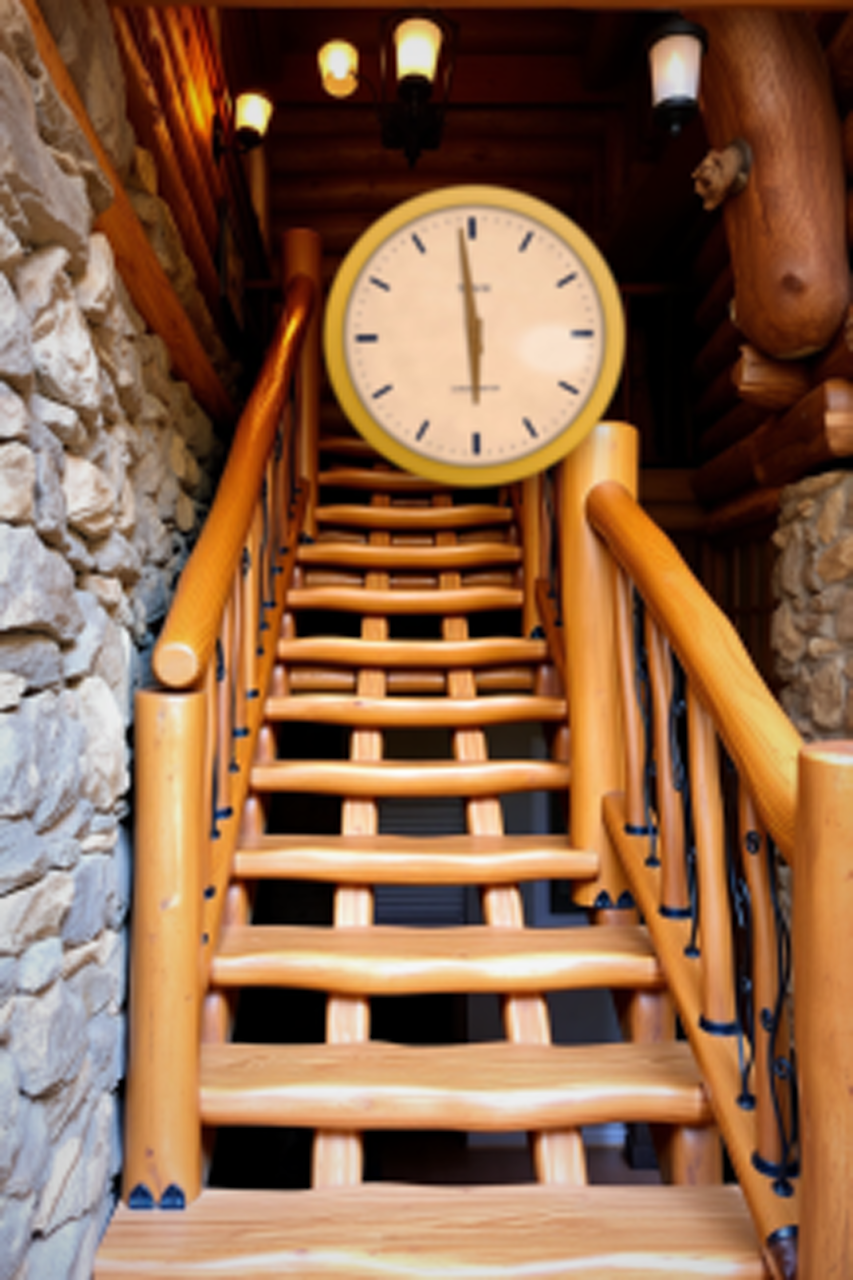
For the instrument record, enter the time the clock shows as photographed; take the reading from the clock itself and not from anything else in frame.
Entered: 5:59
